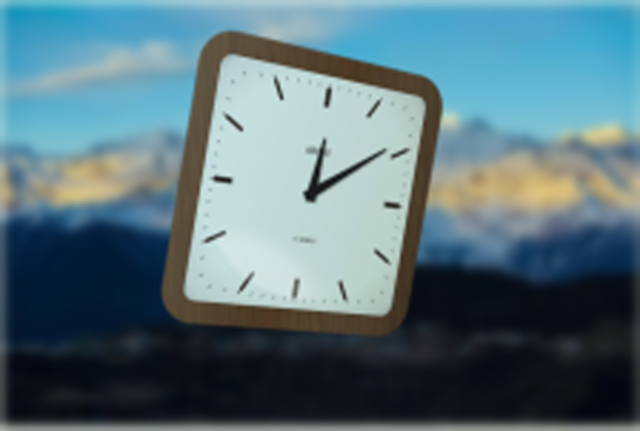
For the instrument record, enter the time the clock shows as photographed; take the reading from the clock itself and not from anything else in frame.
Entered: 12:09
